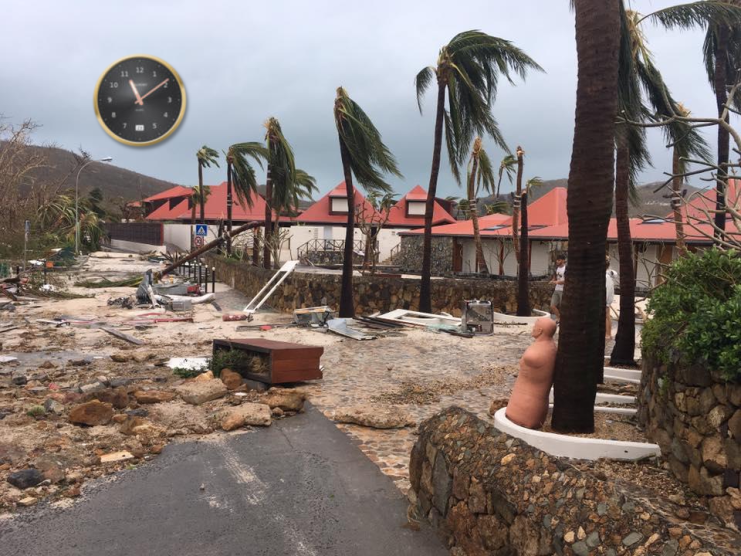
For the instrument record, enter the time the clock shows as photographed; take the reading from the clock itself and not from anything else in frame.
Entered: 11:09
